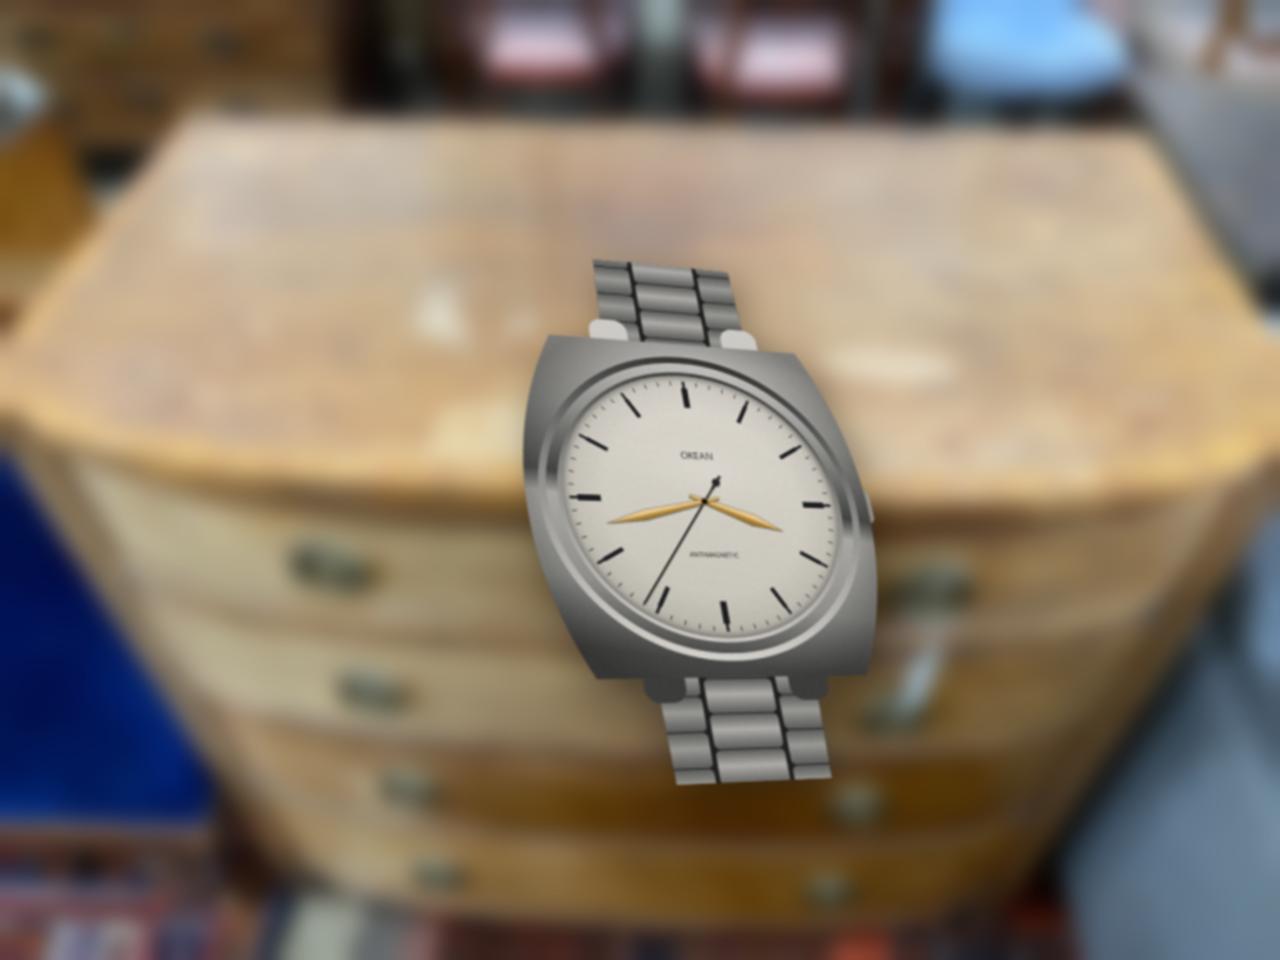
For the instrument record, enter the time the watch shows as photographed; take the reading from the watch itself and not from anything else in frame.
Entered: 3:42:36
